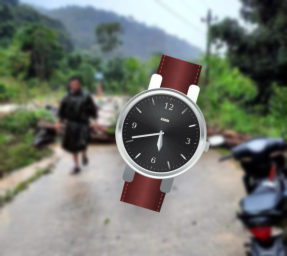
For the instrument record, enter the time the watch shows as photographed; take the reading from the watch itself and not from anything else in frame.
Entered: 5:41
